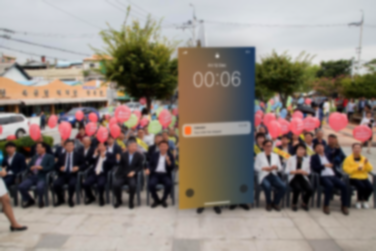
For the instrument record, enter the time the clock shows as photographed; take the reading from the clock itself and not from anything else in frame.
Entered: 0:06
